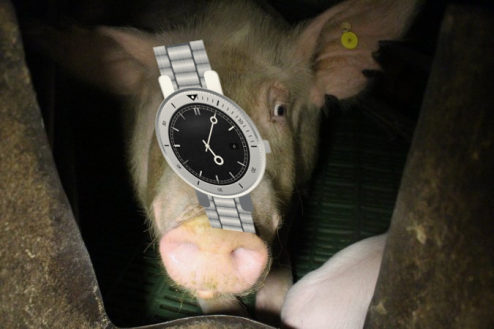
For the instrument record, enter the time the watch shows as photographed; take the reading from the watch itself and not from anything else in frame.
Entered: 5:05
